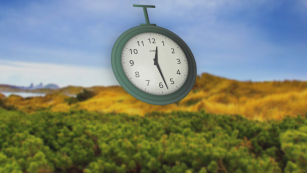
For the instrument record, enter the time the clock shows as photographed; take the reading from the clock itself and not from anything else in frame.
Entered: 12:28
